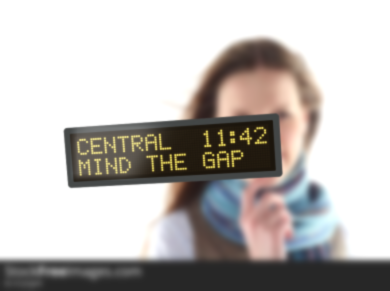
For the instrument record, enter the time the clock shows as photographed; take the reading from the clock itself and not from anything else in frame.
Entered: 11:42
